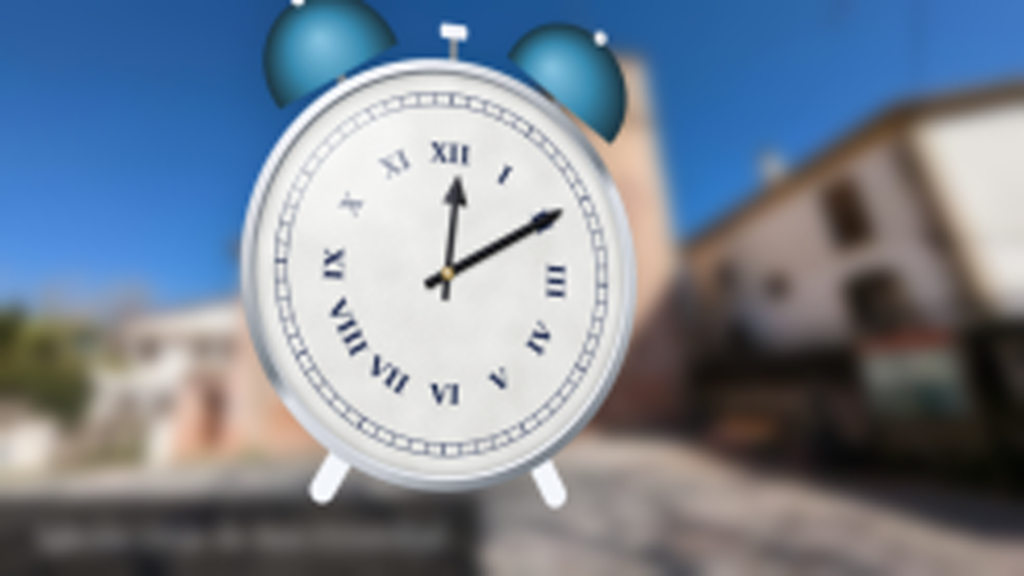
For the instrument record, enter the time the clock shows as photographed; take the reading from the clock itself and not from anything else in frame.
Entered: 12:10
